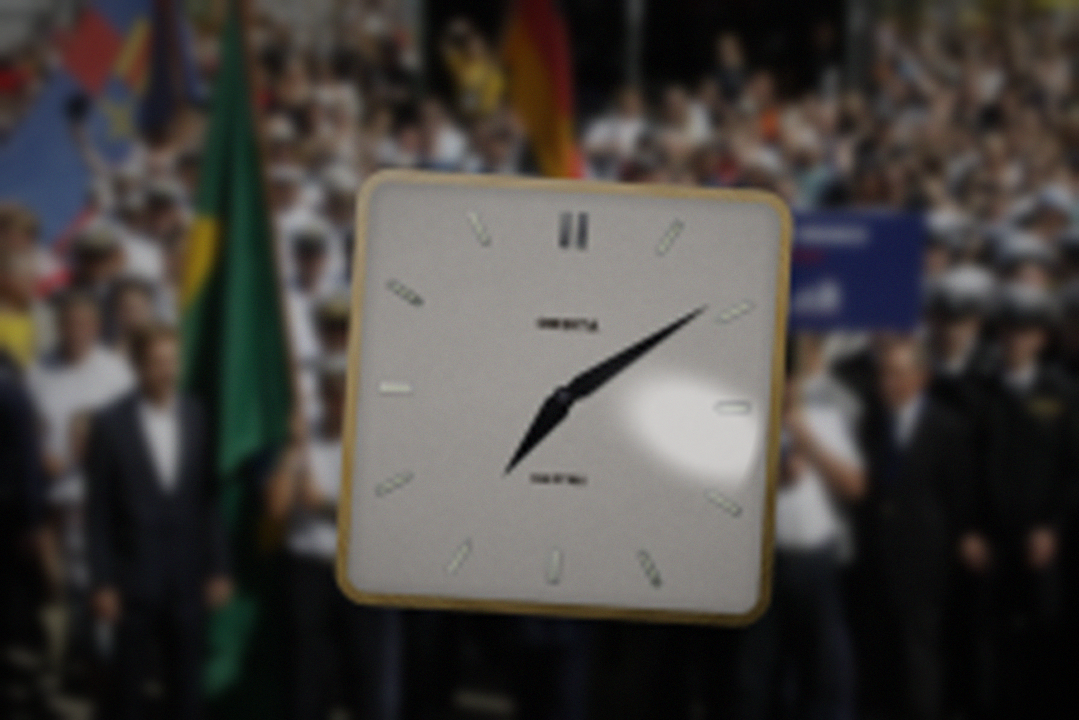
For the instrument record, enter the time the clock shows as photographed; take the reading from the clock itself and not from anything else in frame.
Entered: 7:09
